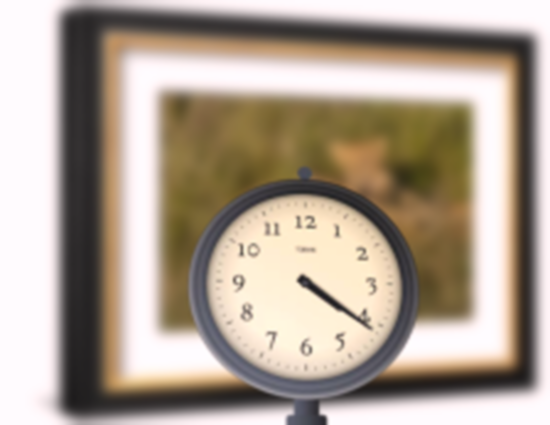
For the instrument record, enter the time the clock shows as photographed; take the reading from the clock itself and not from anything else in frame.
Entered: 4:21
